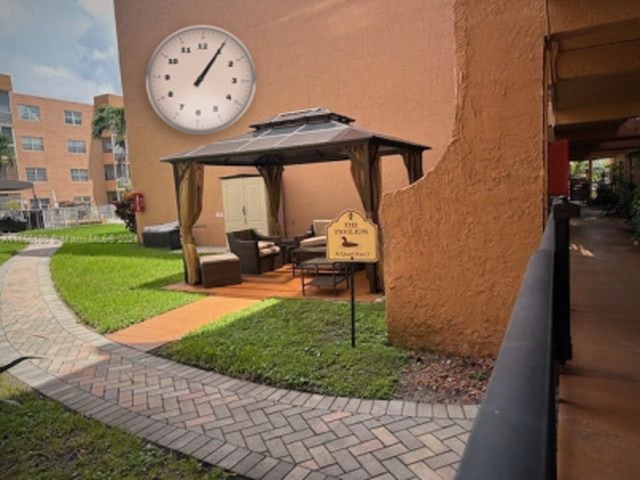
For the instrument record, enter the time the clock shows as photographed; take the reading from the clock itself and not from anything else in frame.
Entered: 1:05
